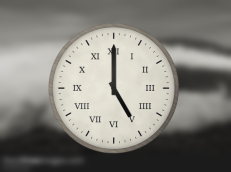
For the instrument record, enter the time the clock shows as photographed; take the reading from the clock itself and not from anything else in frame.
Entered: 5:00
